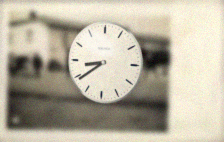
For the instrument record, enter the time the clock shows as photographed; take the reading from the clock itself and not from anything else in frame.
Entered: 8:39
